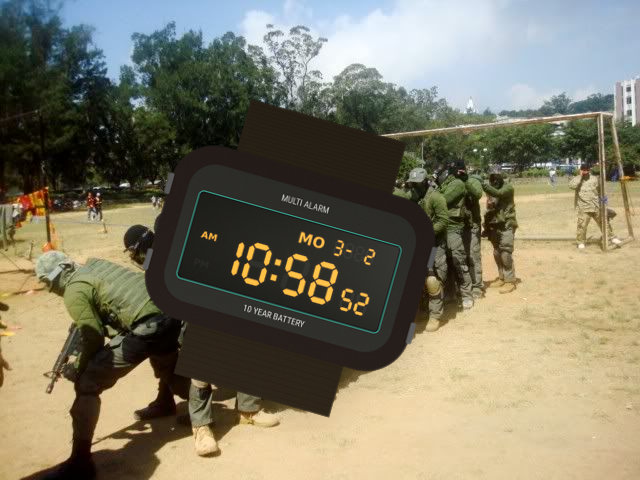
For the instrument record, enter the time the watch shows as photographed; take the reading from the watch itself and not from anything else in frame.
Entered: 10:58:52
